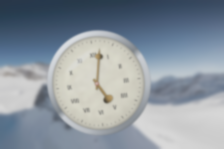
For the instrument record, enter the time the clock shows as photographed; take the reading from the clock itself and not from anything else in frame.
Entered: 5:02
